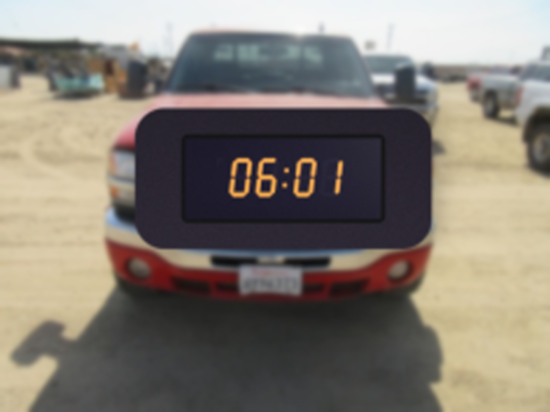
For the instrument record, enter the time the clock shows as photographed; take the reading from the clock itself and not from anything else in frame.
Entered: 6:01
